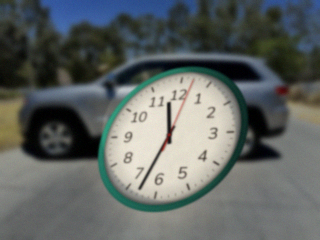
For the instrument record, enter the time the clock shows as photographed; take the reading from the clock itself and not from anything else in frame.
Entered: 11:33:02
